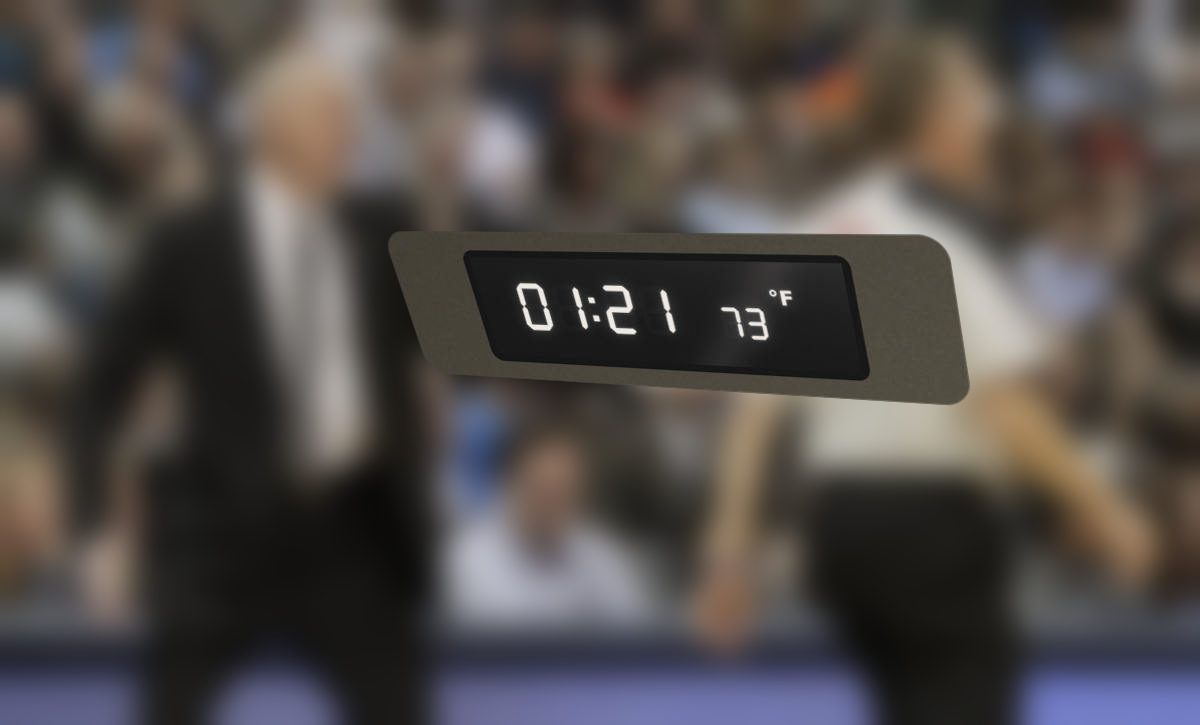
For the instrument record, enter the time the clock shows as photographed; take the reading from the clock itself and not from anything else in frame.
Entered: 1:21
